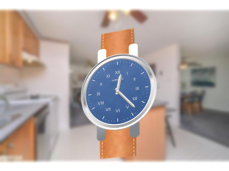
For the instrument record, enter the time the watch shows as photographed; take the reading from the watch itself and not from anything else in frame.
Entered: 12:23
